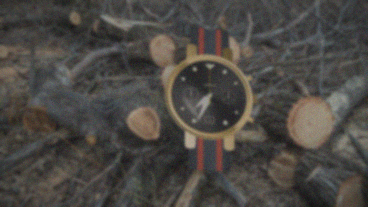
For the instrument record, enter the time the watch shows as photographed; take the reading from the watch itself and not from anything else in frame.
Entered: 7:34
